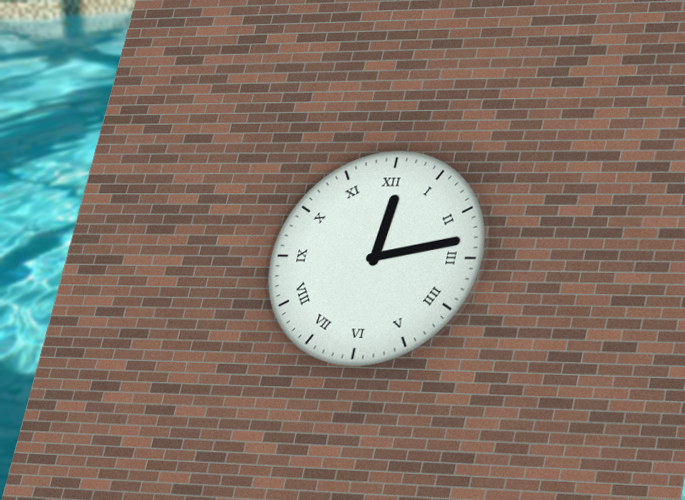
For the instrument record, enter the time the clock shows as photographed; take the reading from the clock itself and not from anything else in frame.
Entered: 12:13
